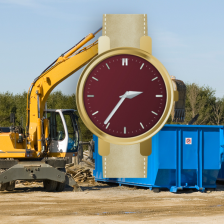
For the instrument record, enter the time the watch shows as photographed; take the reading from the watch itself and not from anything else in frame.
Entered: 2:36
